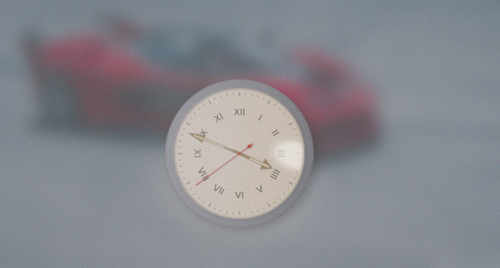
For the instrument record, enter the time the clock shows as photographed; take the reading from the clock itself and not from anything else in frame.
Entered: 3:48:39
